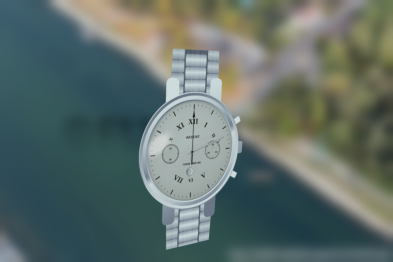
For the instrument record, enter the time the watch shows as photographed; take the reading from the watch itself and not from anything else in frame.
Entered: 6:12
